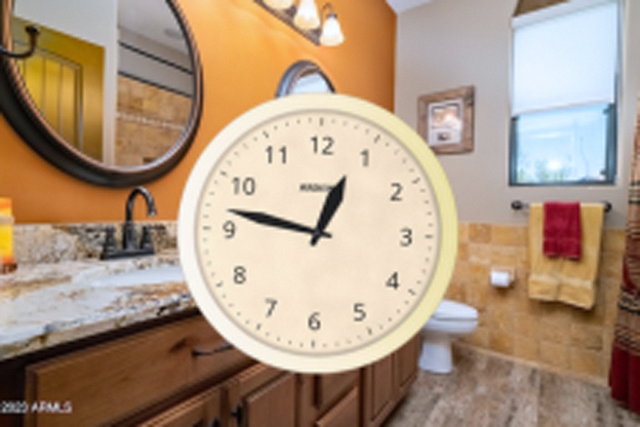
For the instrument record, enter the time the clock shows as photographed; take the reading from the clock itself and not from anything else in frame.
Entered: 12:47
